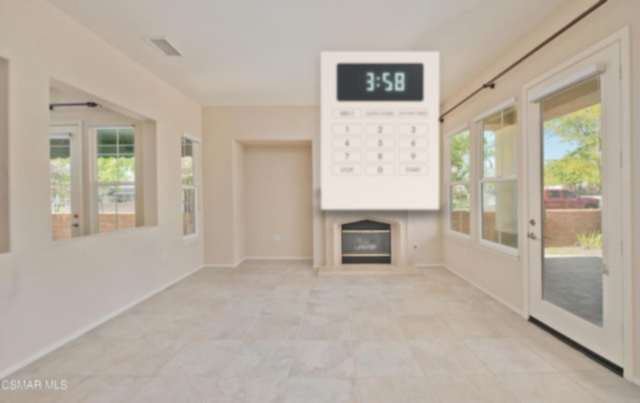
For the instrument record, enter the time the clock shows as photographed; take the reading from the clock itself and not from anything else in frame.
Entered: 3:58
